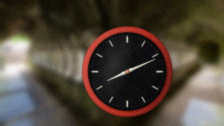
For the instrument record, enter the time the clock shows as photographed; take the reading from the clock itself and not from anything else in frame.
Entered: 8:11
